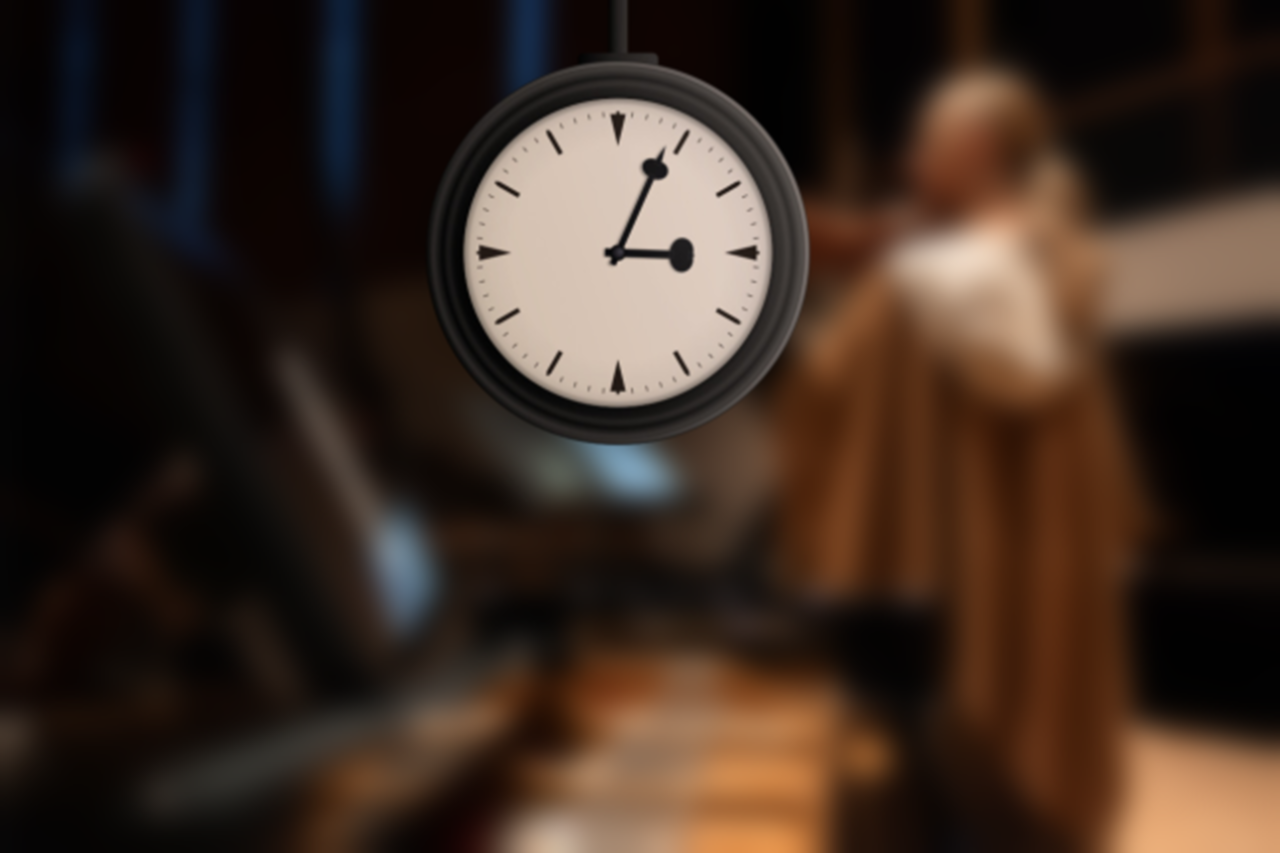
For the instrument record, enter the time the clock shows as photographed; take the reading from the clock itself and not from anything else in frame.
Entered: 3:04
